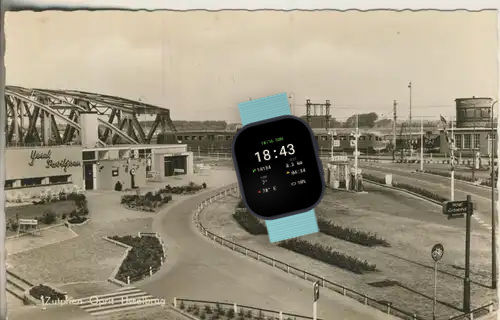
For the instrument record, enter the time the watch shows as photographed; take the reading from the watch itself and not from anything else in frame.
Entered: 18:43
